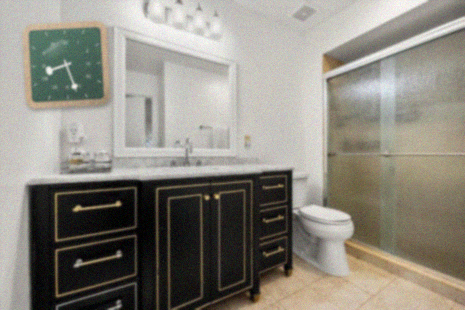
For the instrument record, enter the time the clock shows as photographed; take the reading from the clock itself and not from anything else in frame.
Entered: 8:27
